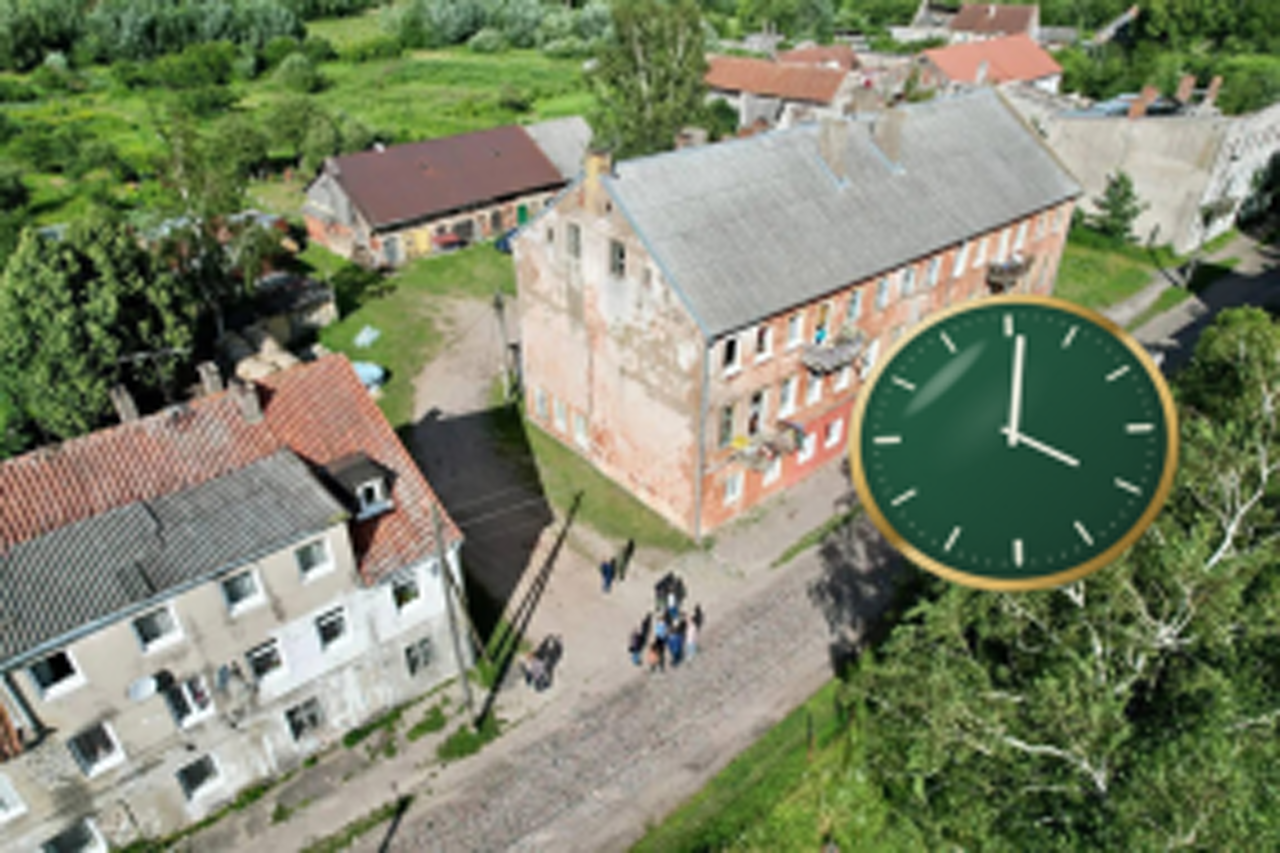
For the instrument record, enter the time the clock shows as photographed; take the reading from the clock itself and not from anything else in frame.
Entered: 4:01
